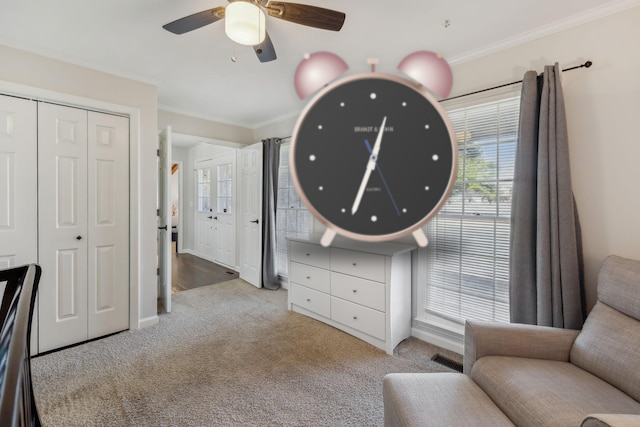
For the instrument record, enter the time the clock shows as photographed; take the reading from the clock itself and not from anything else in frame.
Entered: 12:33:26
